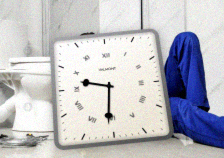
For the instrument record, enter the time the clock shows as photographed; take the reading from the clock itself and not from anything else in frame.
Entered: 9:31
